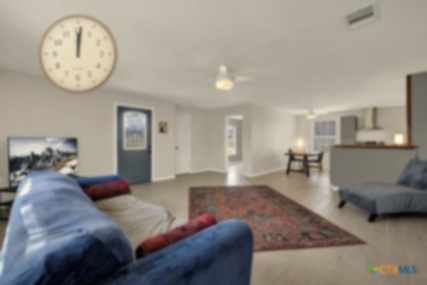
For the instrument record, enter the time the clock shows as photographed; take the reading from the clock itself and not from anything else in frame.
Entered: 12:01
